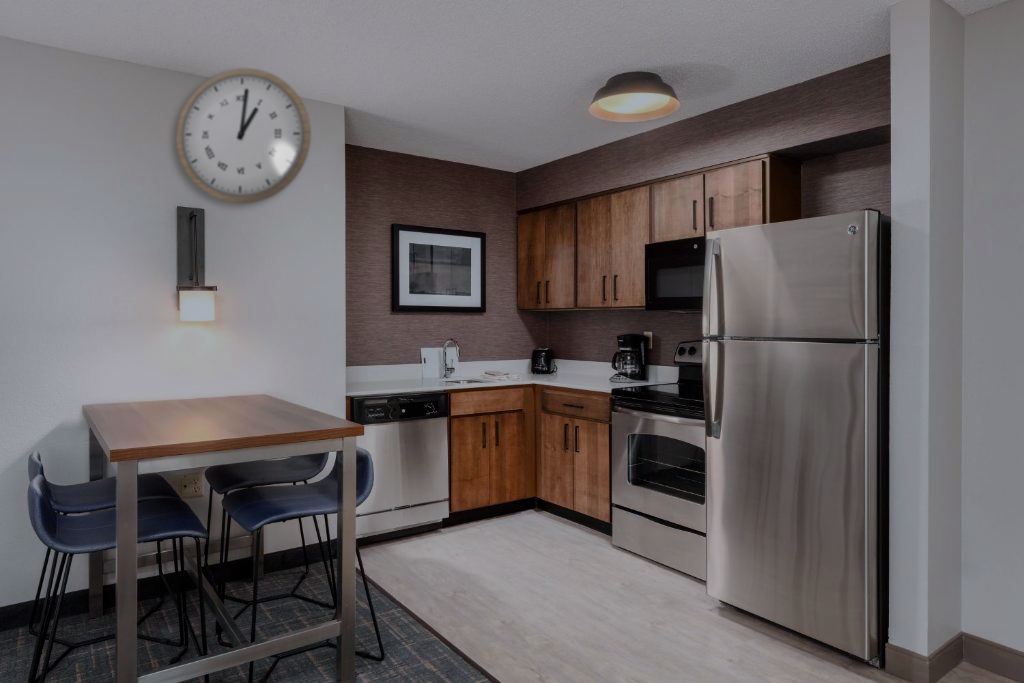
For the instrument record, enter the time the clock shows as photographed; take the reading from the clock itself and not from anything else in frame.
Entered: 1:01
